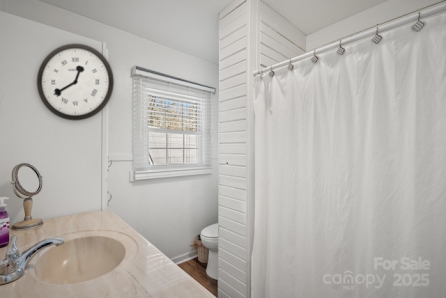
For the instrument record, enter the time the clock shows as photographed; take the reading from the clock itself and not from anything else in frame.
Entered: 12:40
